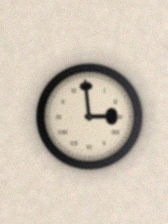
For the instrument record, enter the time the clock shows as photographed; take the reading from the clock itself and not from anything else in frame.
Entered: 2:59
